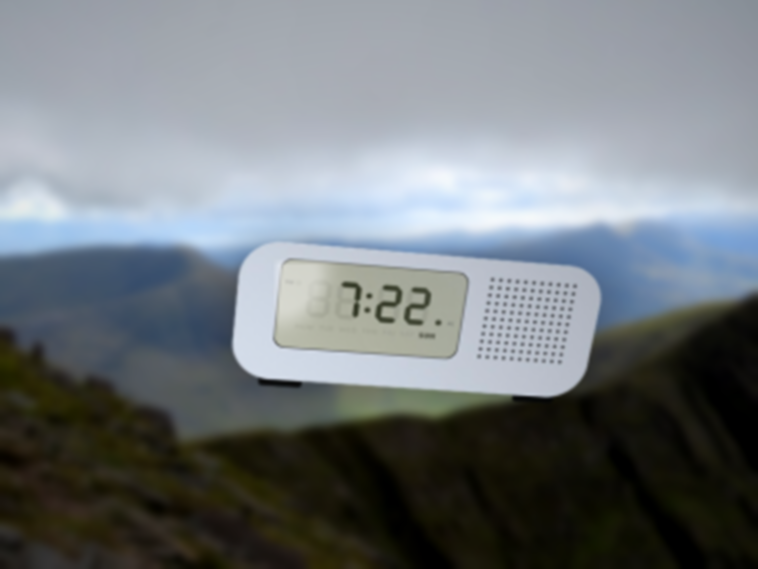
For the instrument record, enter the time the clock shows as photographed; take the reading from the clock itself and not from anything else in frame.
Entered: 7:22
